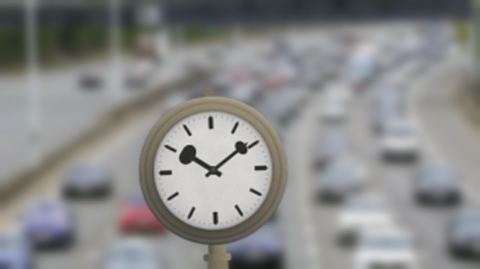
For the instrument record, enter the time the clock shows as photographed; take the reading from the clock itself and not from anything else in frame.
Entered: 10:09
